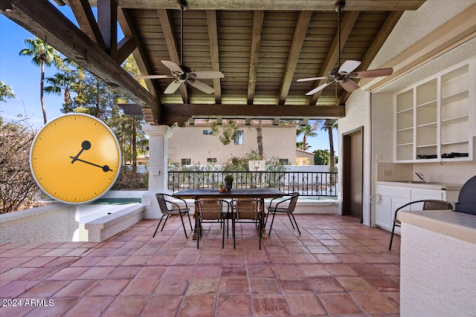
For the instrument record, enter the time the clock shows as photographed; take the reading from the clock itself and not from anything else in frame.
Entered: 1:18
